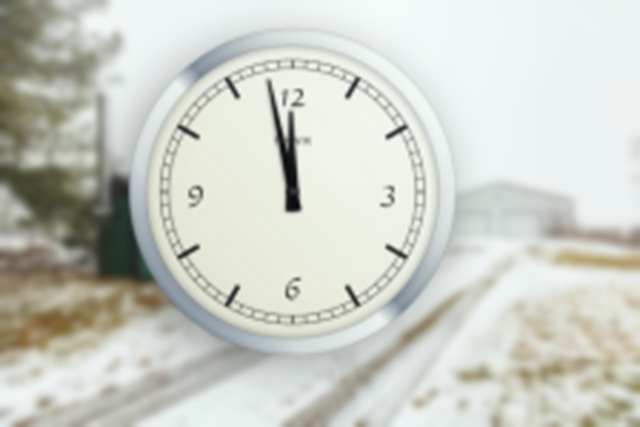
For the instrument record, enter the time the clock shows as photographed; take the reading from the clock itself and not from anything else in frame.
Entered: 11:58
